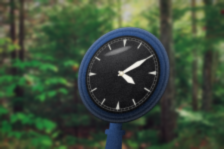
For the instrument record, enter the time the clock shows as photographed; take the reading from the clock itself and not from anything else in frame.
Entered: 4:10
